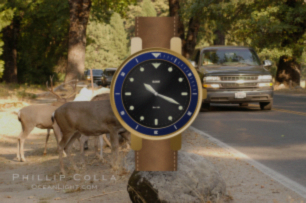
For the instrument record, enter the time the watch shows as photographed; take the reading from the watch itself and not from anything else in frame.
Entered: 10:19
